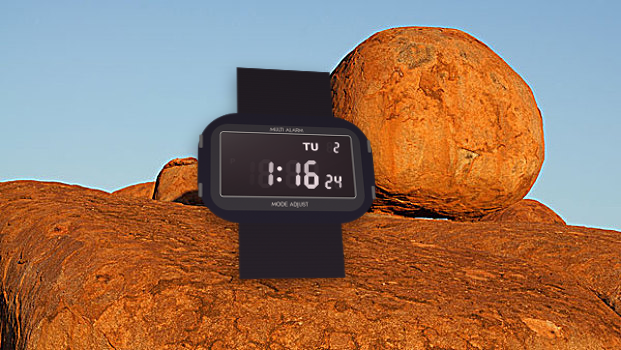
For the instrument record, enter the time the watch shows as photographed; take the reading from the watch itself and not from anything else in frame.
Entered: 1:16:24
